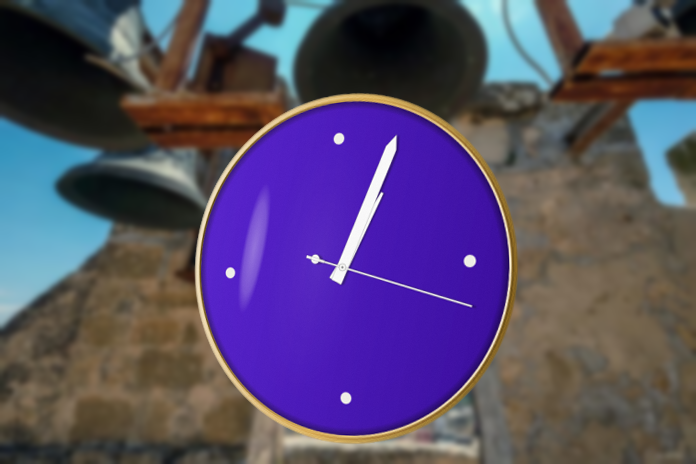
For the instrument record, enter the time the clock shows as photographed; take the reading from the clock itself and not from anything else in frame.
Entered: 1:04:18
